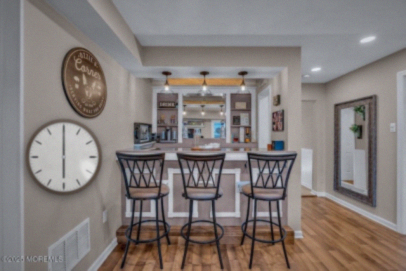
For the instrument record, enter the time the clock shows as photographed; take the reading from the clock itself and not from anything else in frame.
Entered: 6:00
